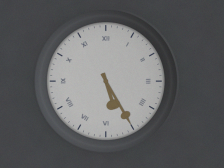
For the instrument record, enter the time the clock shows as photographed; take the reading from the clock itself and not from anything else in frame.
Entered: 5:25
